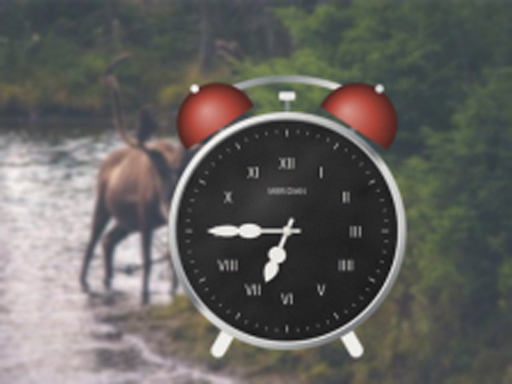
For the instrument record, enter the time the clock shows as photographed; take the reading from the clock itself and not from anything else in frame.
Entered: 6:45
